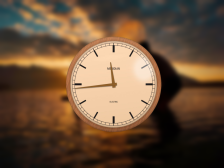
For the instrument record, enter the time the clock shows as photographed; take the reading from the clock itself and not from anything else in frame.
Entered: 11:44
